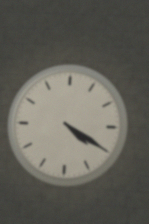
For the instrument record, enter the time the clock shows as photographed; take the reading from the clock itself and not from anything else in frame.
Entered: 4:20
